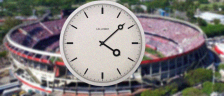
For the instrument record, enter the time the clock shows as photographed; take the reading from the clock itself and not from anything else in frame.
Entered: 4:08
